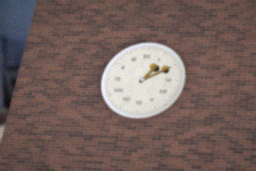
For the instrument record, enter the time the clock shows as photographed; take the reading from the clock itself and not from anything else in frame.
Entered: 1:10
